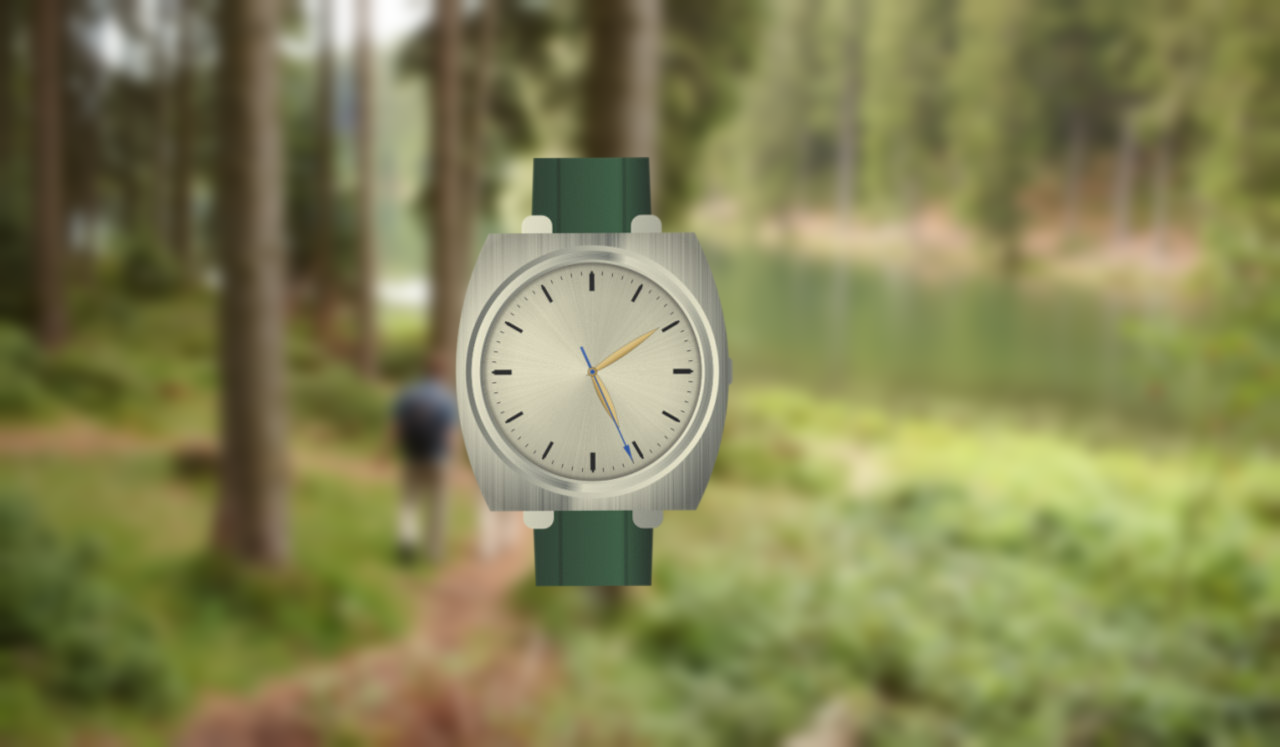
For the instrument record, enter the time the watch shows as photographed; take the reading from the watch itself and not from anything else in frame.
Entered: 5:09:26
